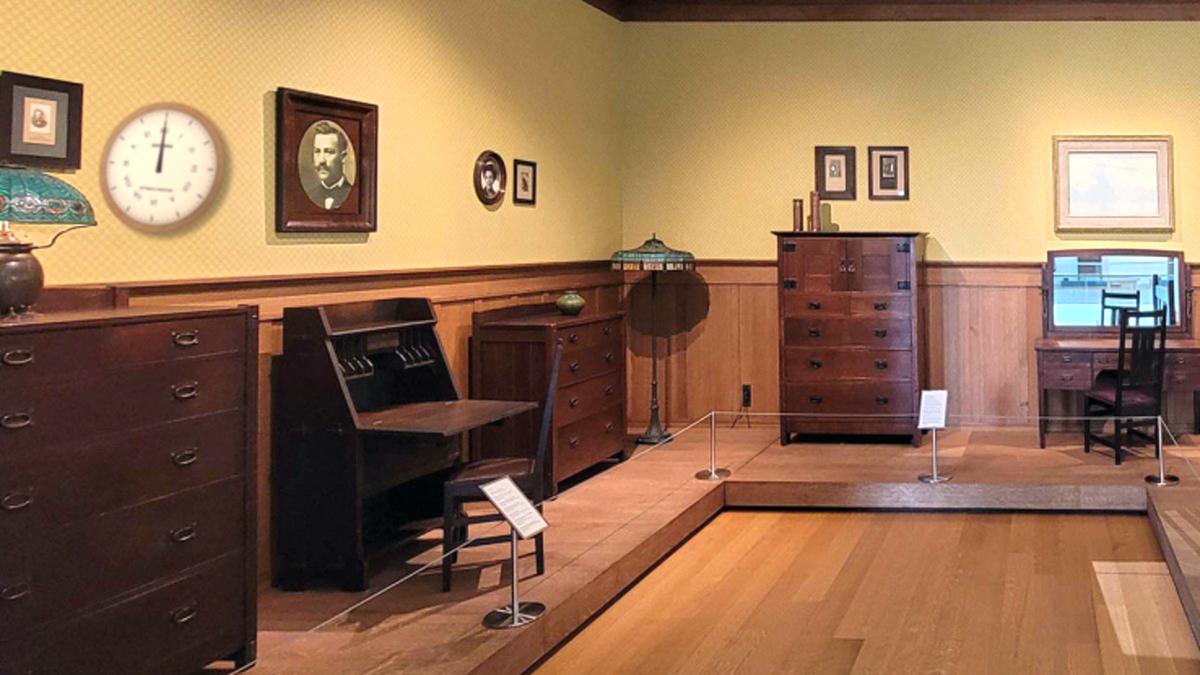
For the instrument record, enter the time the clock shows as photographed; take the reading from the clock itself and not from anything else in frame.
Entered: 12:00
